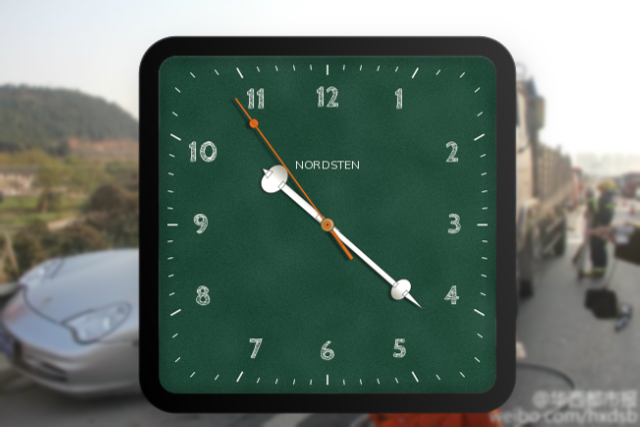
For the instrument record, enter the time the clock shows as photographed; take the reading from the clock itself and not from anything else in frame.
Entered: 10:21:54
